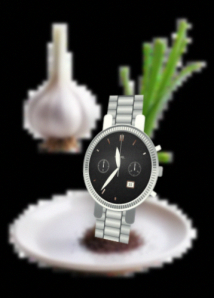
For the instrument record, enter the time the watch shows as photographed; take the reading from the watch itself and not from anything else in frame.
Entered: 11:36
